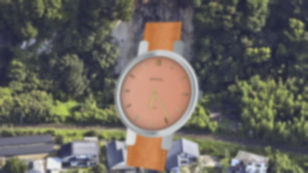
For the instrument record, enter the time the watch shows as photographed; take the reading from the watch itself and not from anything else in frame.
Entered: 6:24
